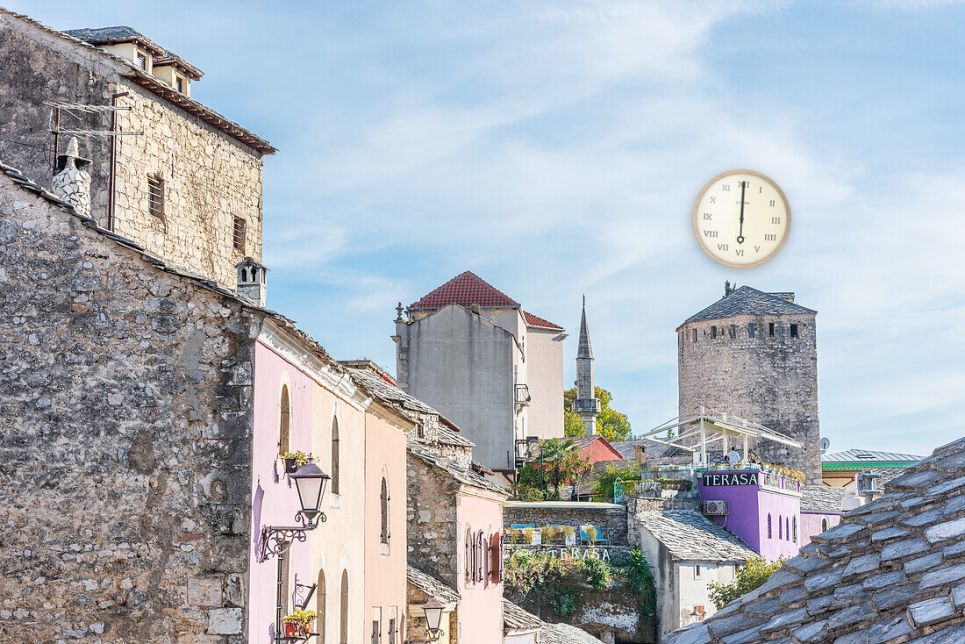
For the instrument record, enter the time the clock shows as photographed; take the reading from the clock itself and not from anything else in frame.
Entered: 6:00
